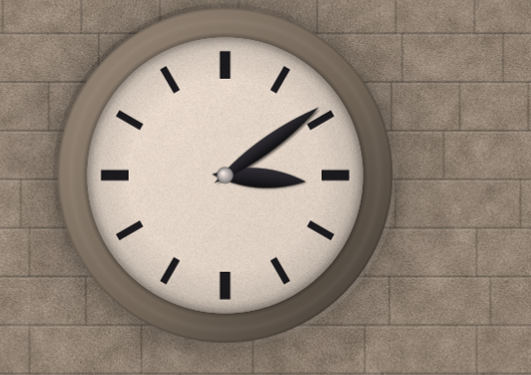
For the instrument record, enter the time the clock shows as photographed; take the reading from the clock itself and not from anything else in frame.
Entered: 3:09
